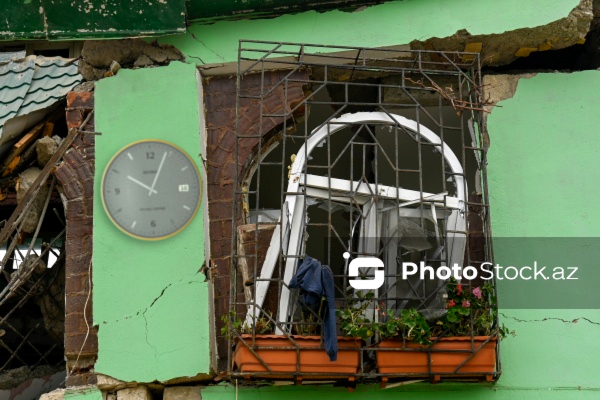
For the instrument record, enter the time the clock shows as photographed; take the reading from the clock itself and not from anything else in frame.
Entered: 10:04
